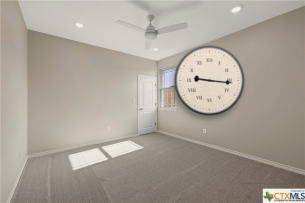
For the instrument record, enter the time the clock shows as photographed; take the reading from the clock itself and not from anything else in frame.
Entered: 9:16
